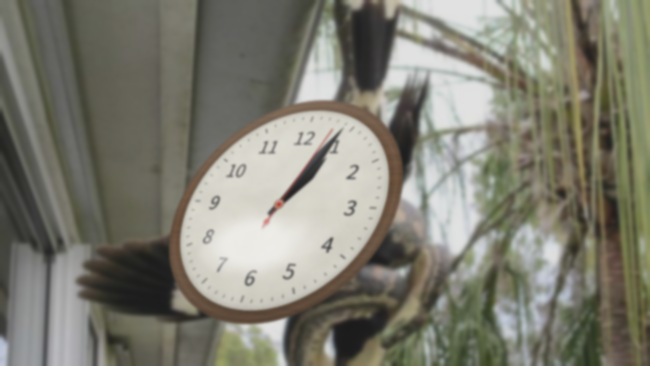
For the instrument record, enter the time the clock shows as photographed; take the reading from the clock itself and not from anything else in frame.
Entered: 1:04:03
